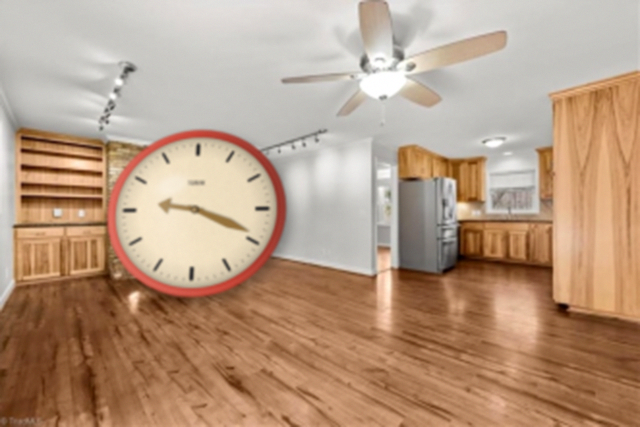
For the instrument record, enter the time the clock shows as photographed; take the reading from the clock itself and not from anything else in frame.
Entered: 9:19
